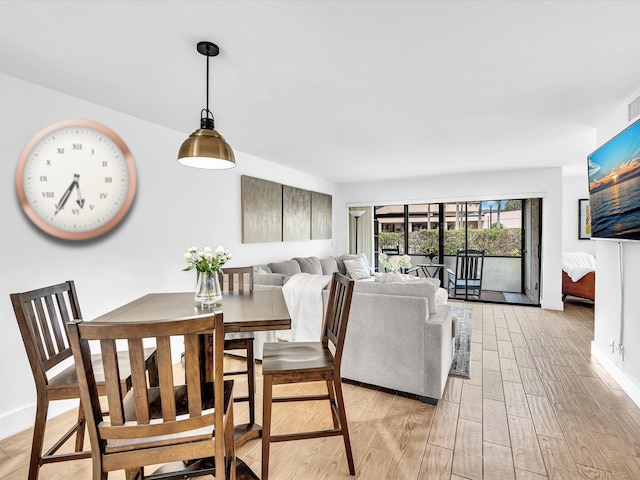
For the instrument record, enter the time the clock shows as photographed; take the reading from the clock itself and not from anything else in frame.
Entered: 5:35
